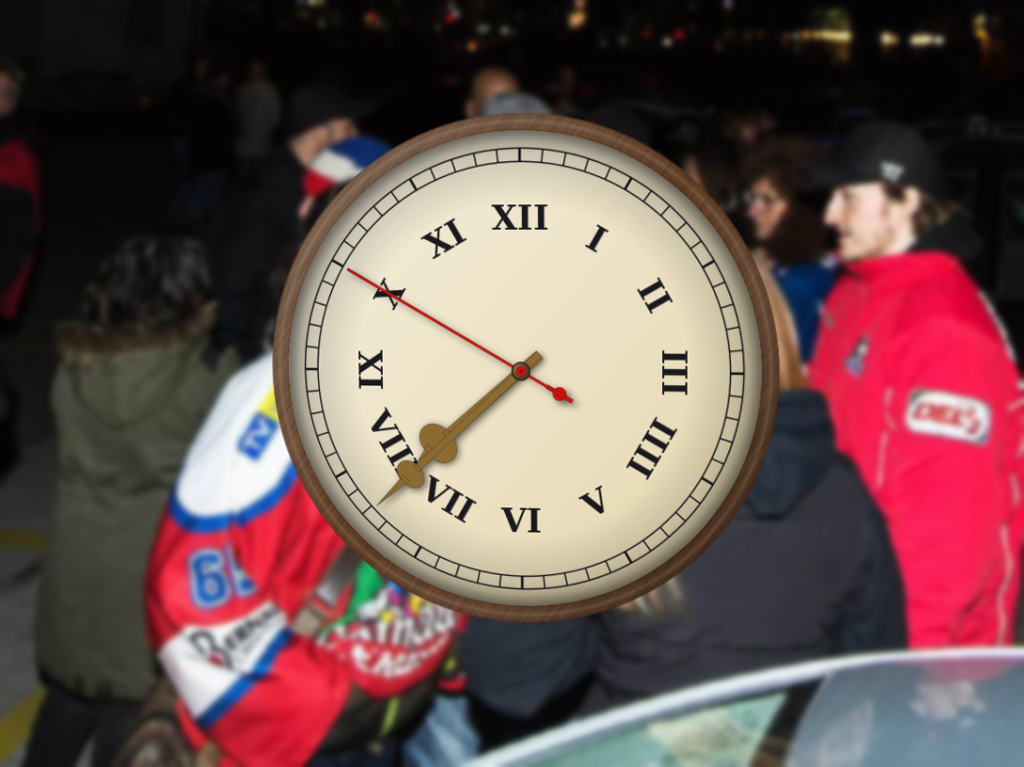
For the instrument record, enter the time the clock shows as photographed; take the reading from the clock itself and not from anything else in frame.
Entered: 7:37:50
